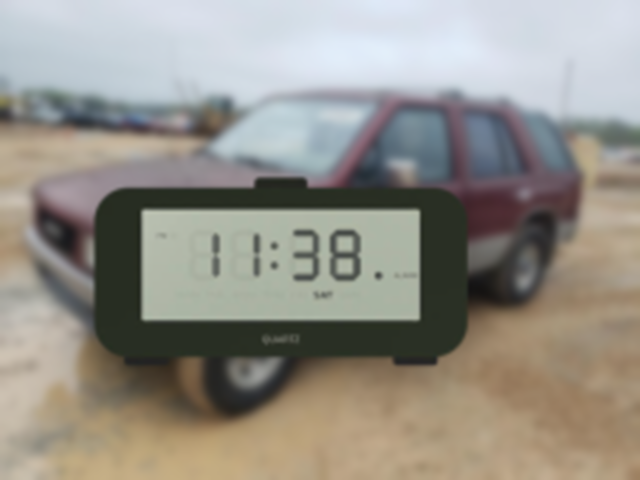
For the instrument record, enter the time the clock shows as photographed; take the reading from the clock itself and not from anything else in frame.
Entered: 11:38
